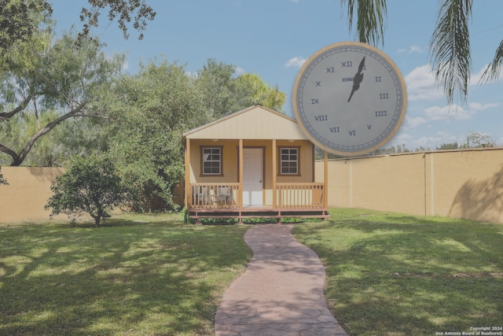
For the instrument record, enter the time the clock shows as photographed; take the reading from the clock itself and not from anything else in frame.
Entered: 1:04
